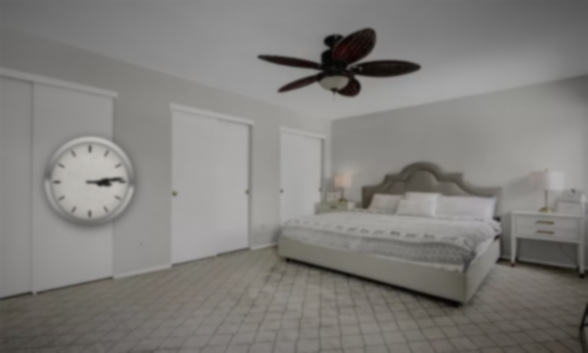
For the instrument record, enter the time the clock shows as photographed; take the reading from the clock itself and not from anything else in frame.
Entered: 3:14
